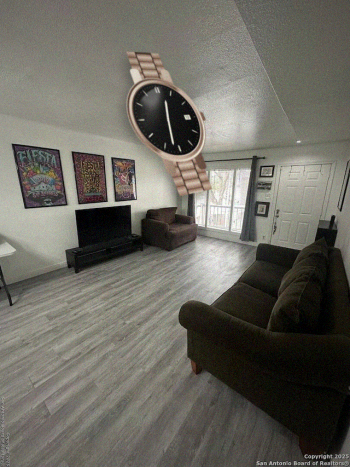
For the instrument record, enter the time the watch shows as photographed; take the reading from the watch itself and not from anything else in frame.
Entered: 12:32
